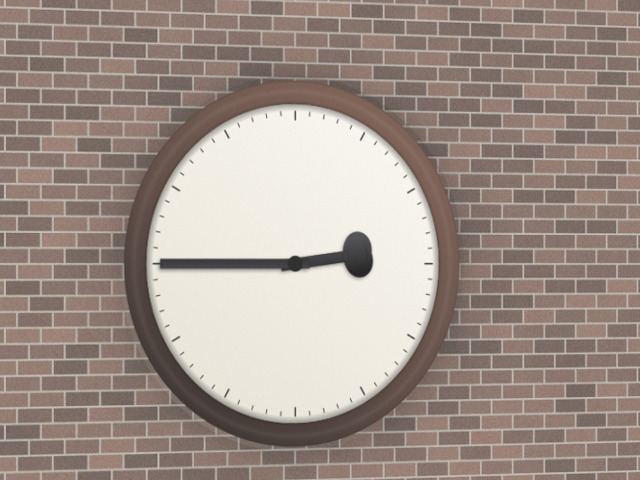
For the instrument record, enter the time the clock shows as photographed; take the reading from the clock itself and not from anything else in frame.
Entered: 2:45
